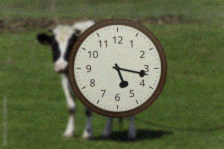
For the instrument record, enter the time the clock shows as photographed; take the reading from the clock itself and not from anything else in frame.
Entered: 5:17
